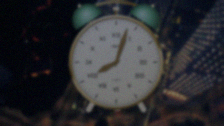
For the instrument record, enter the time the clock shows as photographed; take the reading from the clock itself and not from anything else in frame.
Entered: 8:03
